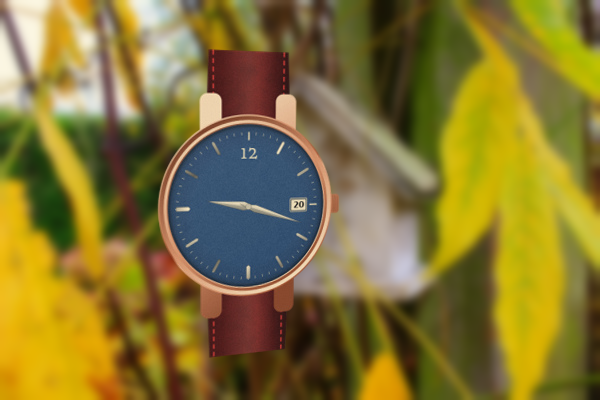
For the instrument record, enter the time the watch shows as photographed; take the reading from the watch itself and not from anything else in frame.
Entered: 9:18
